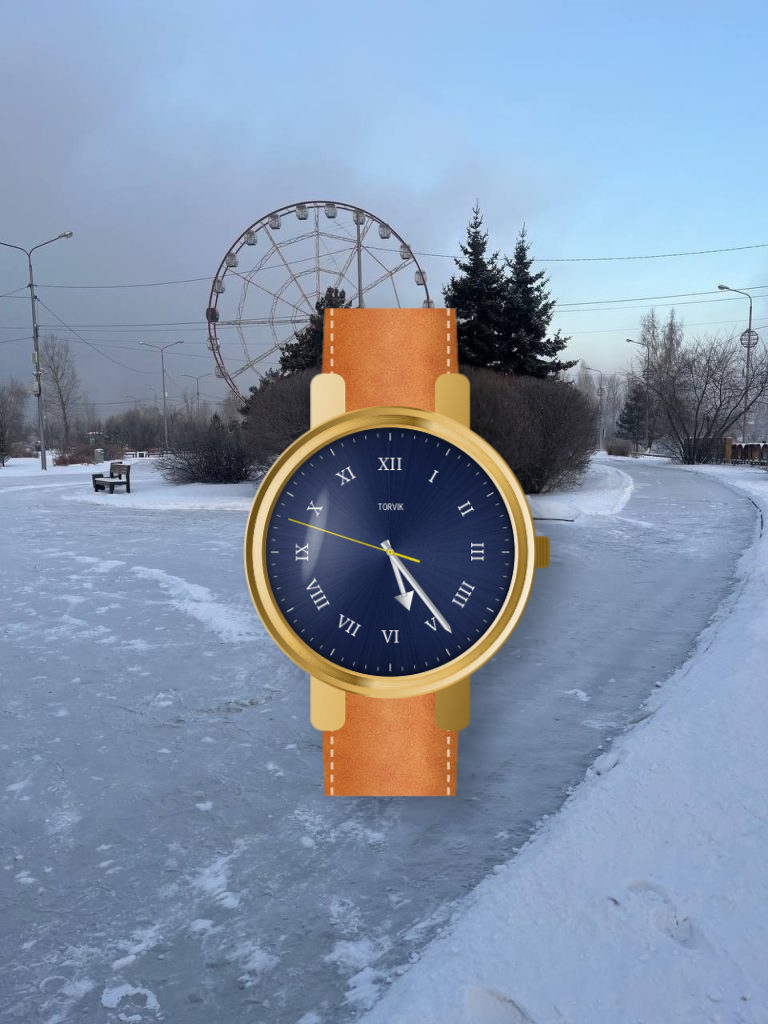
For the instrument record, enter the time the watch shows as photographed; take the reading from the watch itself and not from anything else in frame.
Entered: 5:23:48
